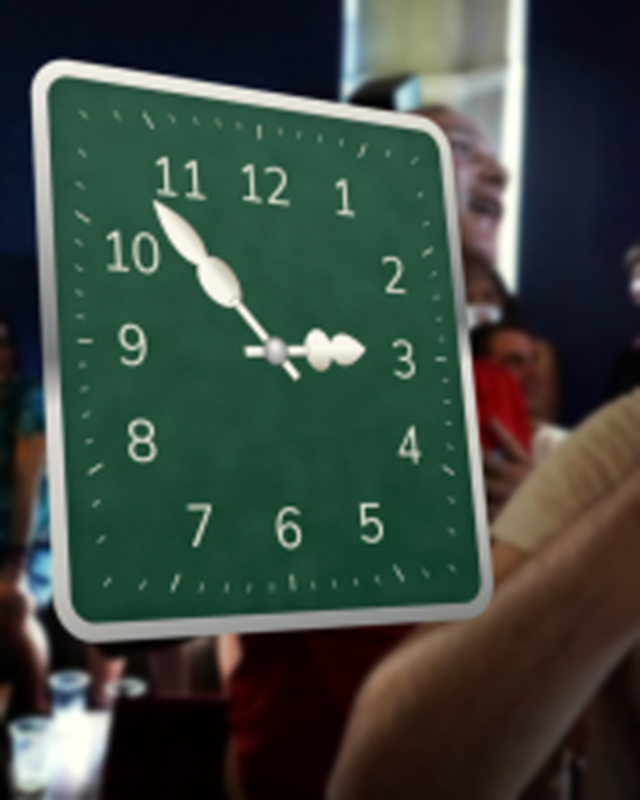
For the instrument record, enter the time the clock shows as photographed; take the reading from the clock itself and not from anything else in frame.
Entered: 2:53
